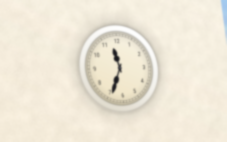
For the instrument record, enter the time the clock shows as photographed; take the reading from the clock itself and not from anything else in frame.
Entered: 11:34
